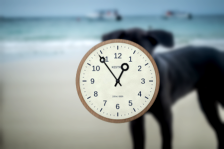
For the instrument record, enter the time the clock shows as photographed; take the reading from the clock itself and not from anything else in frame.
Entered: 12:54
